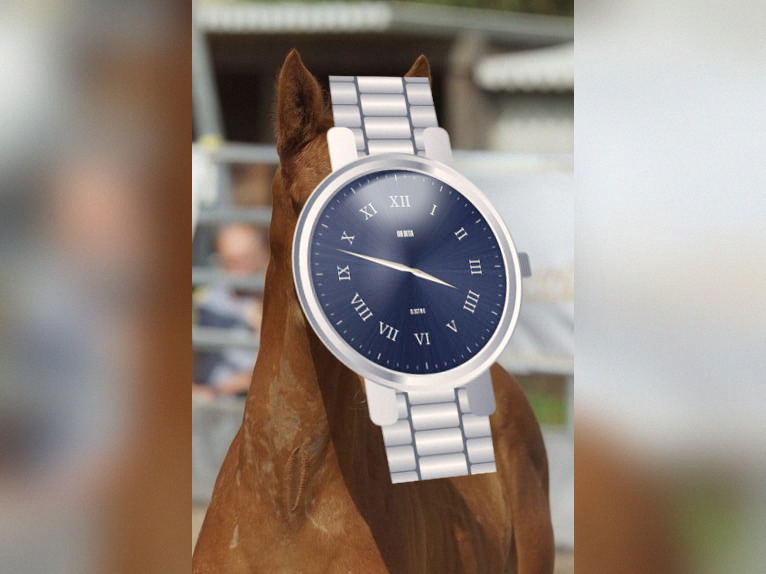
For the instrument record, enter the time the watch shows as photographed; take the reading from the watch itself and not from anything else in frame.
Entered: 3:48
